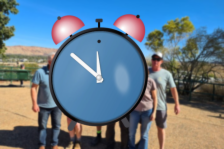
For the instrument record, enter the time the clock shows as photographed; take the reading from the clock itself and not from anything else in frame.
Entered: 11:52
